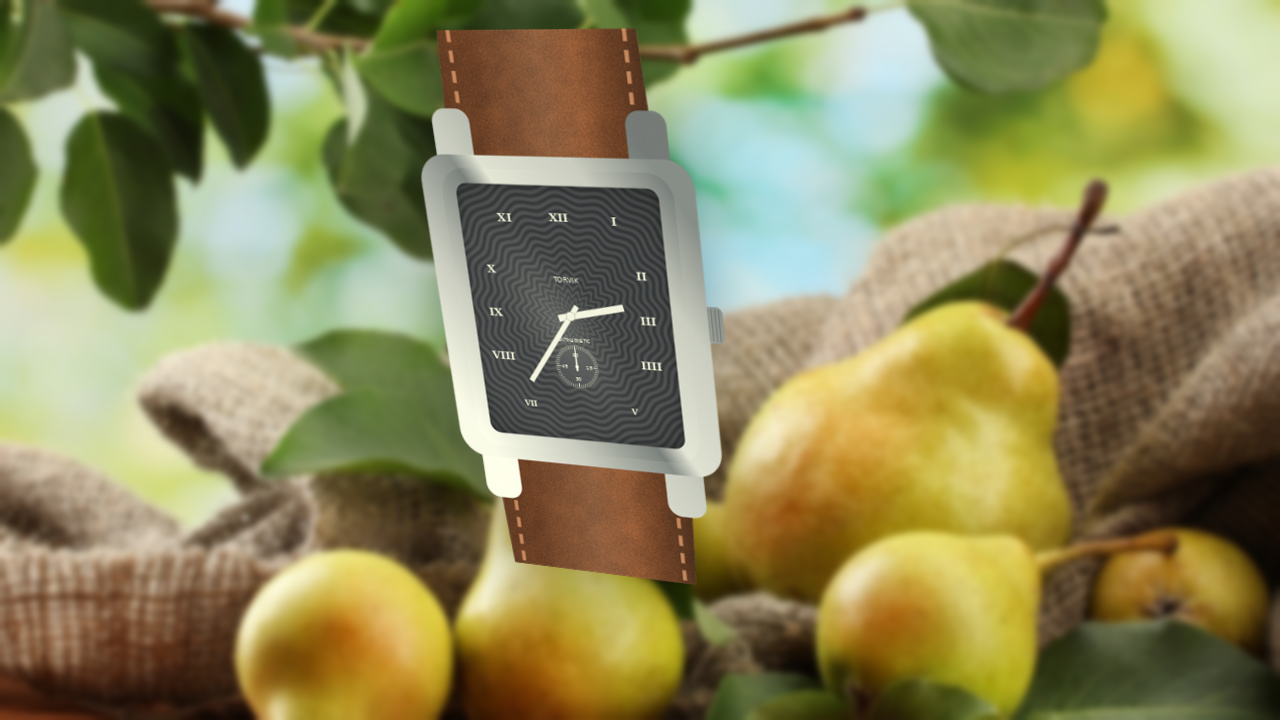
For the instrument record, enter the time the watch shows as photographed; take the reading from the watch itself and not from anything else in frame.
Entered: 2:36
